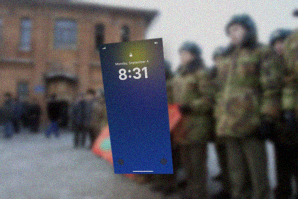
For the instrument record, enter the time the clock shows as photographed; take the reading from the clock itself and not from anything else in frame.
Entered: 8:31
